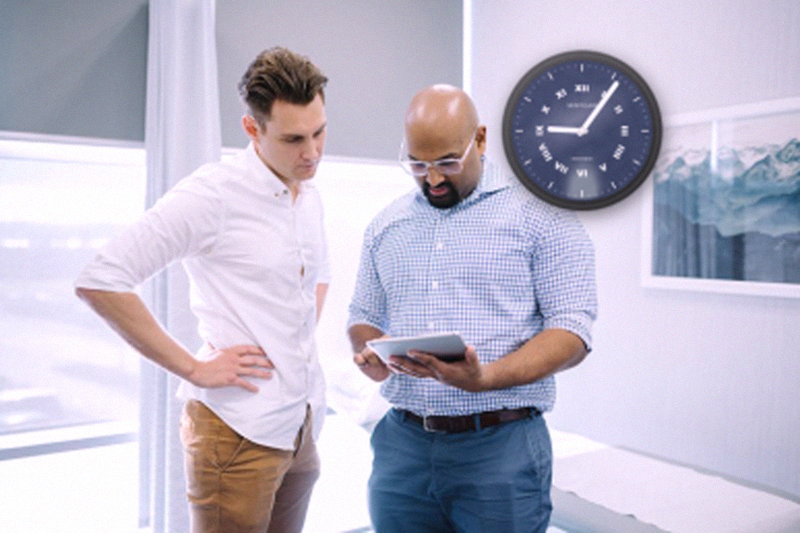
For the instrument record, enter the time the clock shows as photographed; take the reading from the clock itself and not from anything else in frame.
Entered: 9:06
